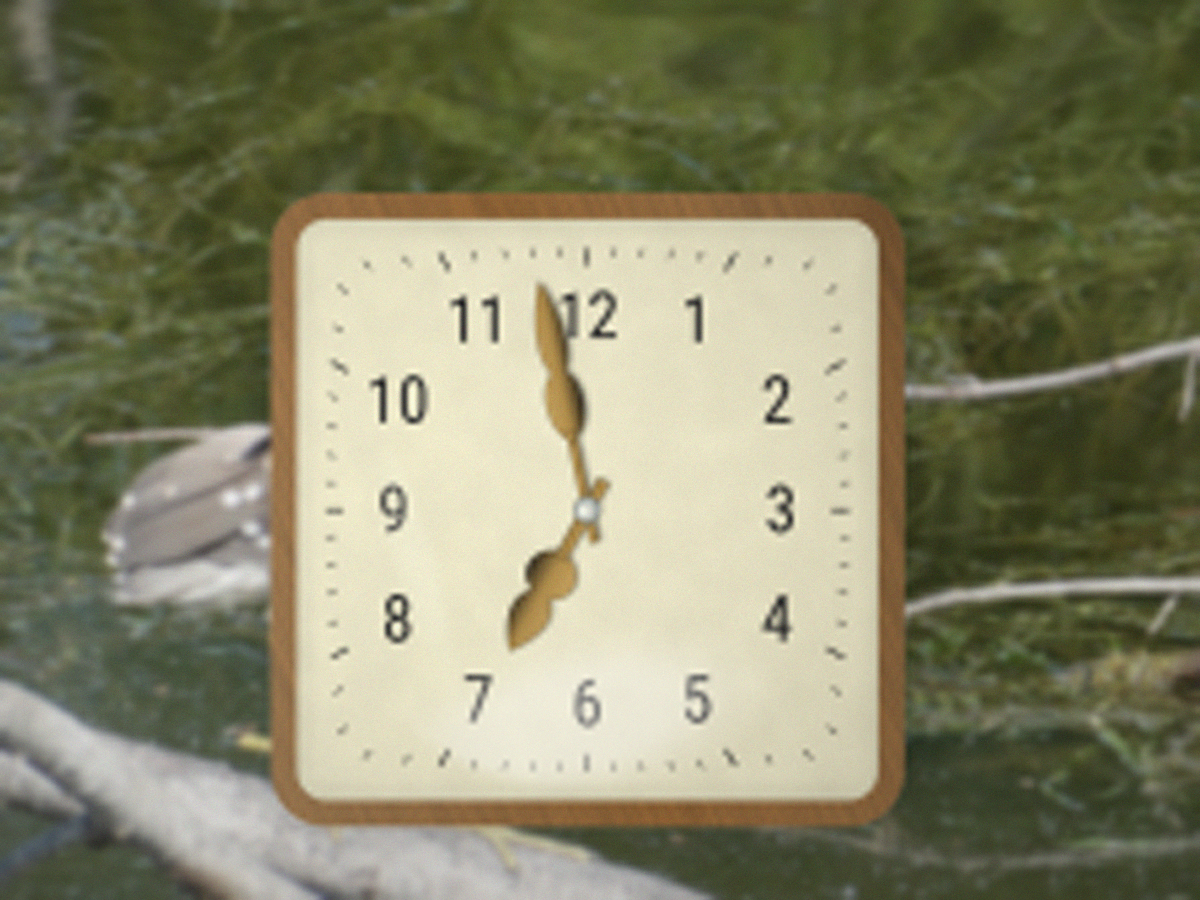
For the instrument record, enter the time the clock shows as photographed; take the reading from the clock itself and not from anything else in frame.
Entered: 6:58
